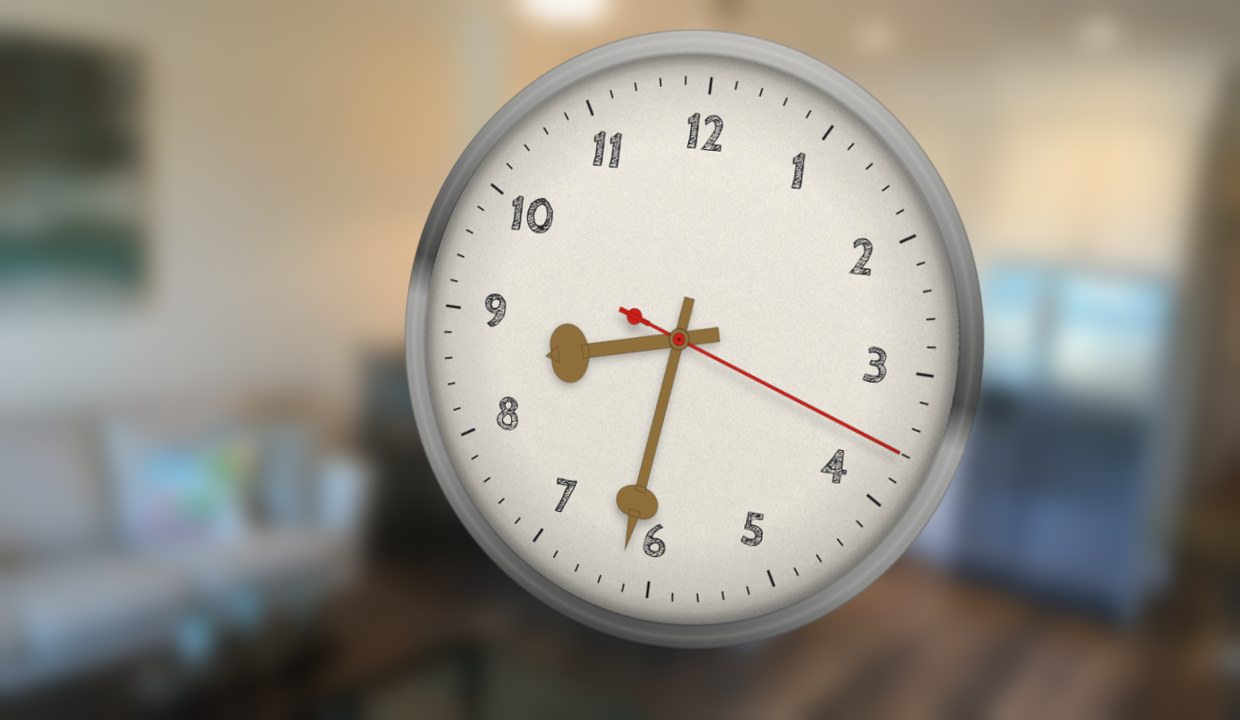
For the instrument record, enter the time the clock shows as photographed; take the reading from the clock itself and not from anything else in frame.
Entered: 8:31:18
